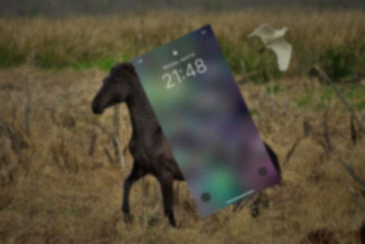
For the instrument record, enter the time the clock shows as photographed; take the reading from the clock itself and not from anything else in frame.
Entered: 21:48
